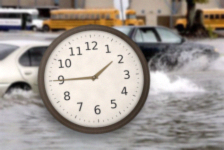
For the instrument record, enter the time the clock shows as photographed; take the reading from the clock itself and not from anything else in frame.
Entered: 1:45
